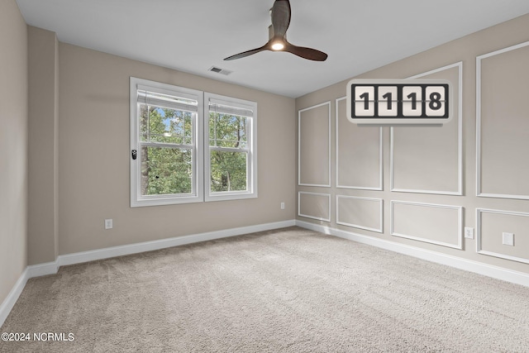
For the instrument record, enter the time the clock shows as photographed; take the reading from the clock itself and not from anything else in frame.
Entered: 11:18
